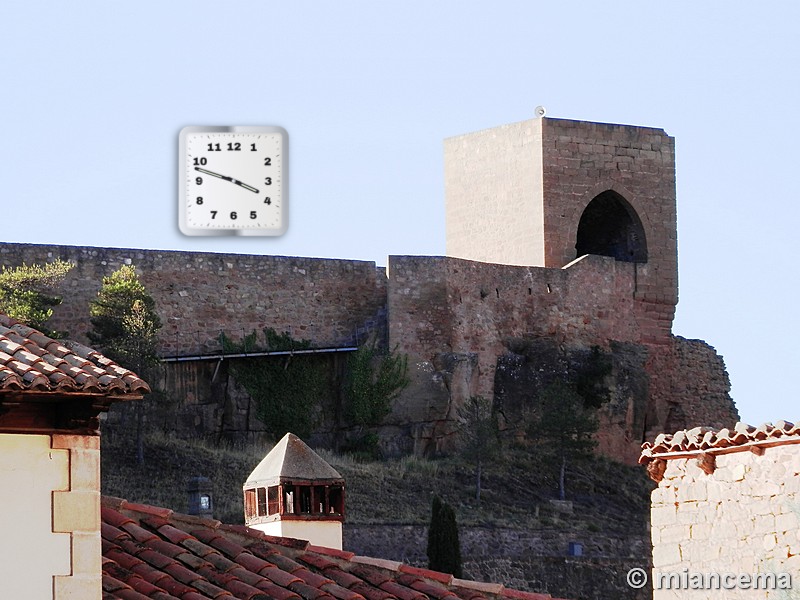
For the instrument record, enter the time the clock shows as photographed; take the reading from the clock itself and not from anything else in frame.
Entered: 3:48
